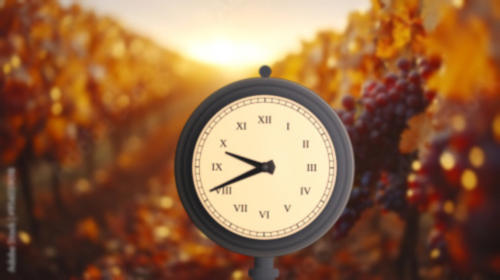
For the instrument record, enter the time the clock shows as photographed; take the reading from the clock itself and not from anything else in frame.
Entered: 9:41
